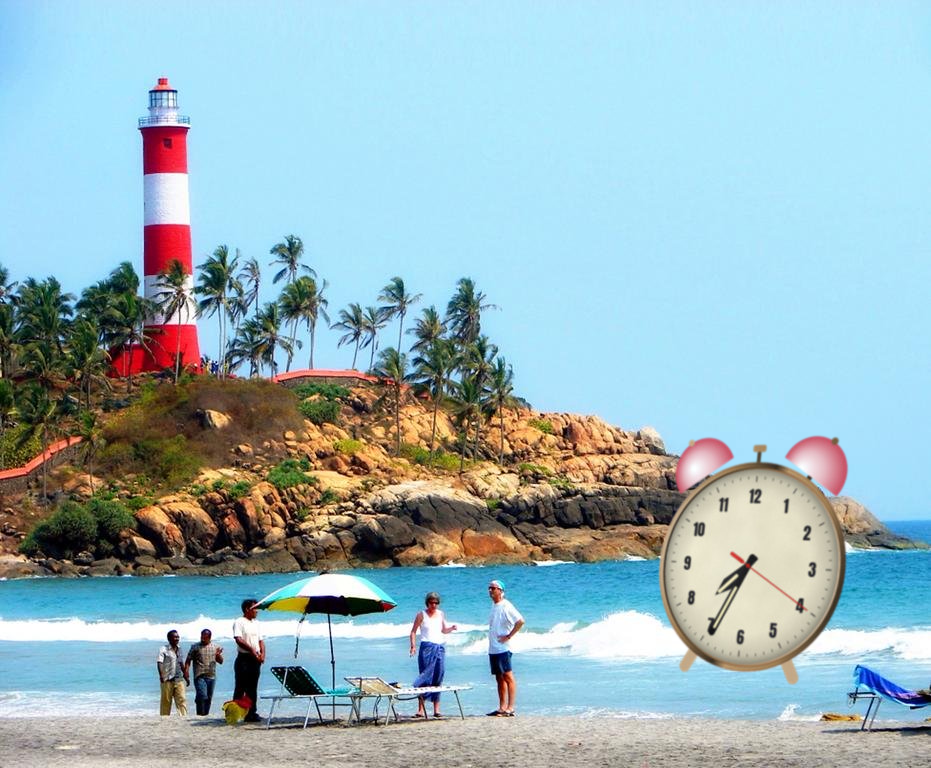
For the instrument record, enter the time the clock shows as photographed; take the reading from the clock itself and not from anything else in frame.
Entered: 7:34:20
